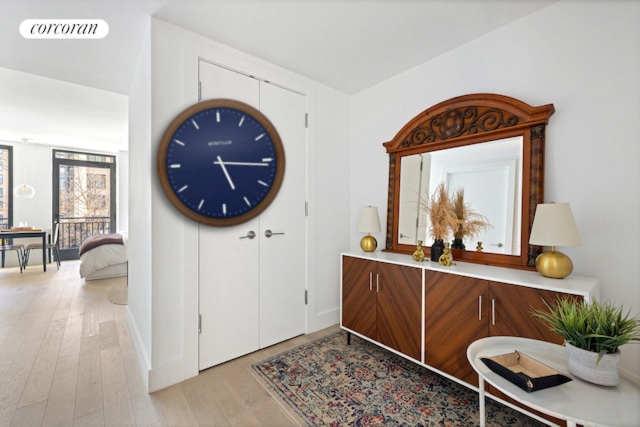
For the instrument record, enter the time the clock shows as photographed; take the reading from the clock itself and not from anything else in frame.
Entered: 5:16
